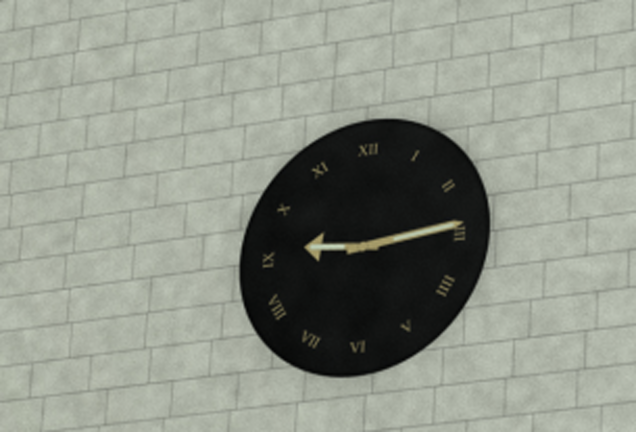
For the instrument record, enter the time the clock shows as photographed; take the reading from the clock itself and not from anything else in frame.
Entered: 9:14
